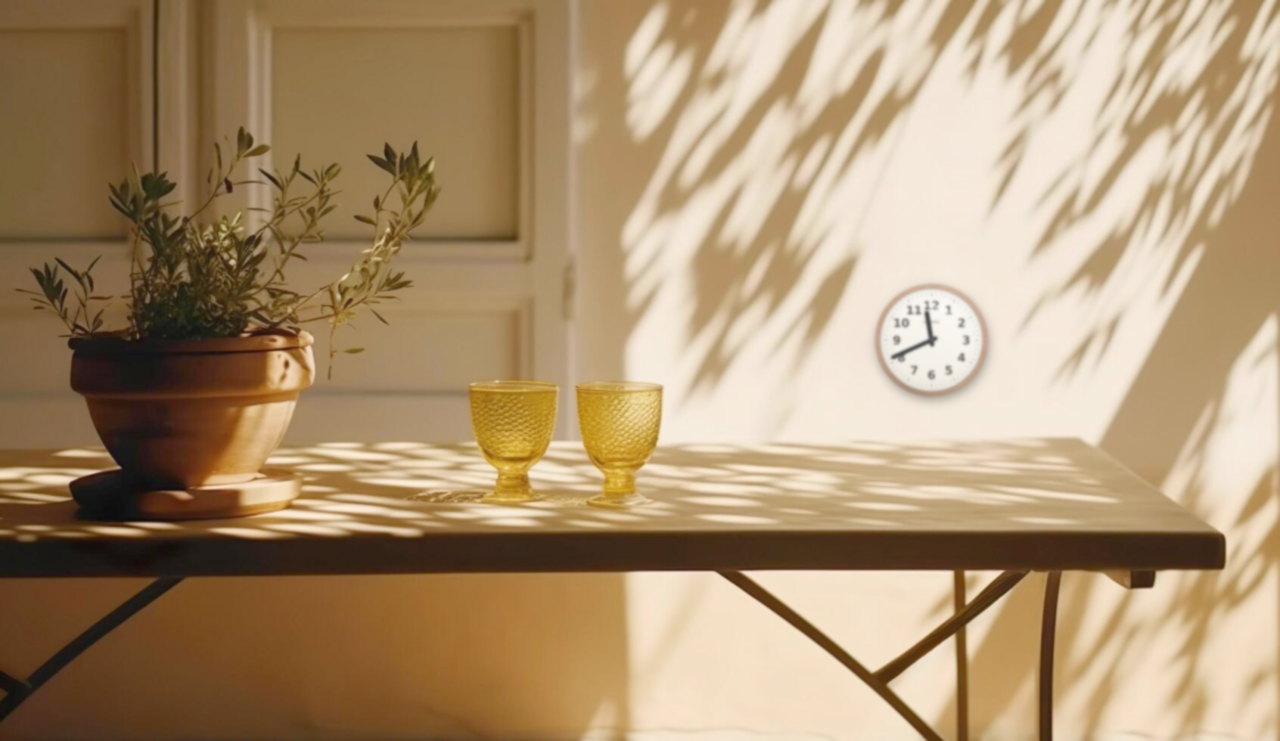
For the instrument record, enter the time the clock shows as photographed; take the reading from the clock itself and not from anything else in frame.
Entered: 11:41
